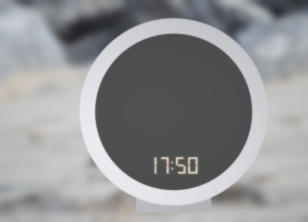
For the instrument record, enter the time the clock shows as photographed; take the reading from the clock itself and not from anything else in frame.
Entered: 17:50
